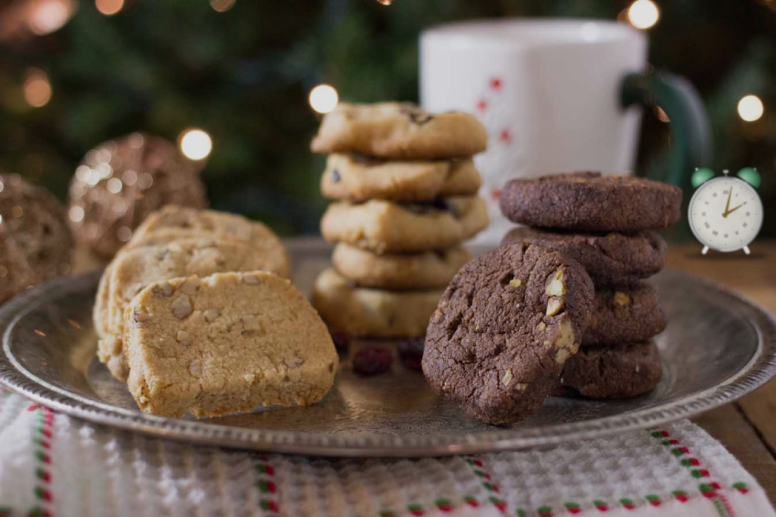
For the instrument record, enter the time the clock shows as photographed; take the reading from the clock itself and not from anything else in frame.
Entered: 2:02
